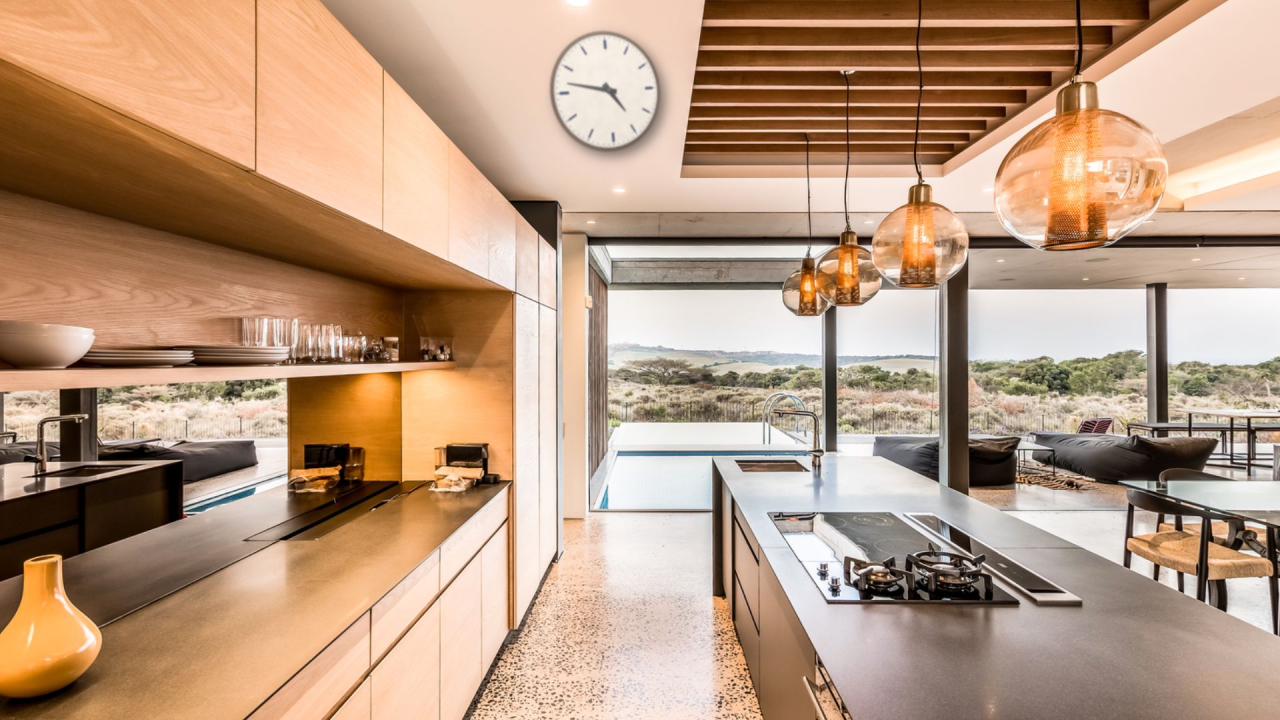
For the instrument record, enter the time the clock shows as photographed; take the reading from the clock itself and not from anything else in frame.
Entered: 4:47
